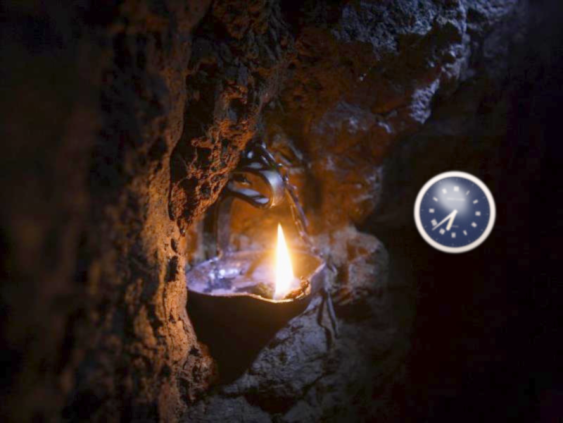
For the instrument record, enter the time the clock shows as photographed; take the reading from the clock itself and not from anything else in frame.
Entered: 6:38
